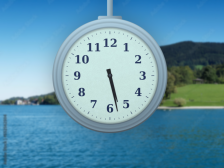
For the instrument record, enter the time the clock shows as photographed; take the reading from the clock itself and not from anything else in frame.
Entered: 5:28
